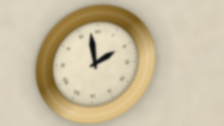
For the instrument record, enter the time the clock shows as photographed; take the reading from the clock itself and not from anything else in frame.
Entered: 1:58
